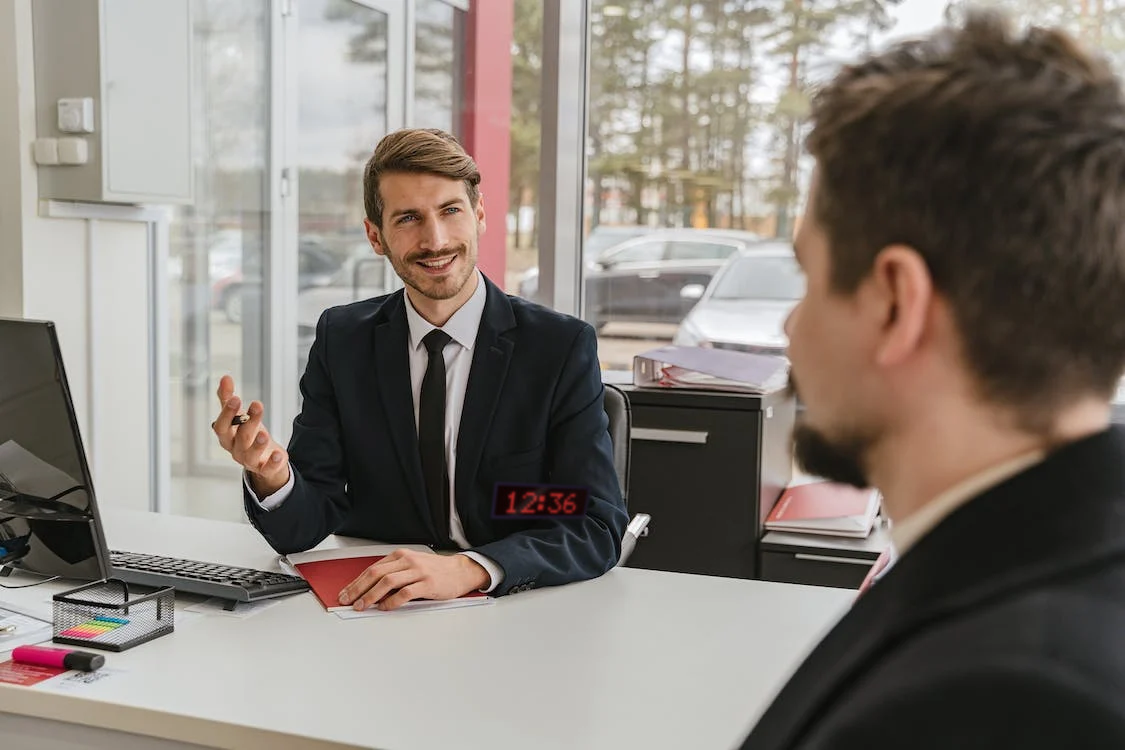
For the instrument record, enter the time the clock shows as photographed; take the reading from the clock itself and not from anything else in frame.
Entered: 12:36
